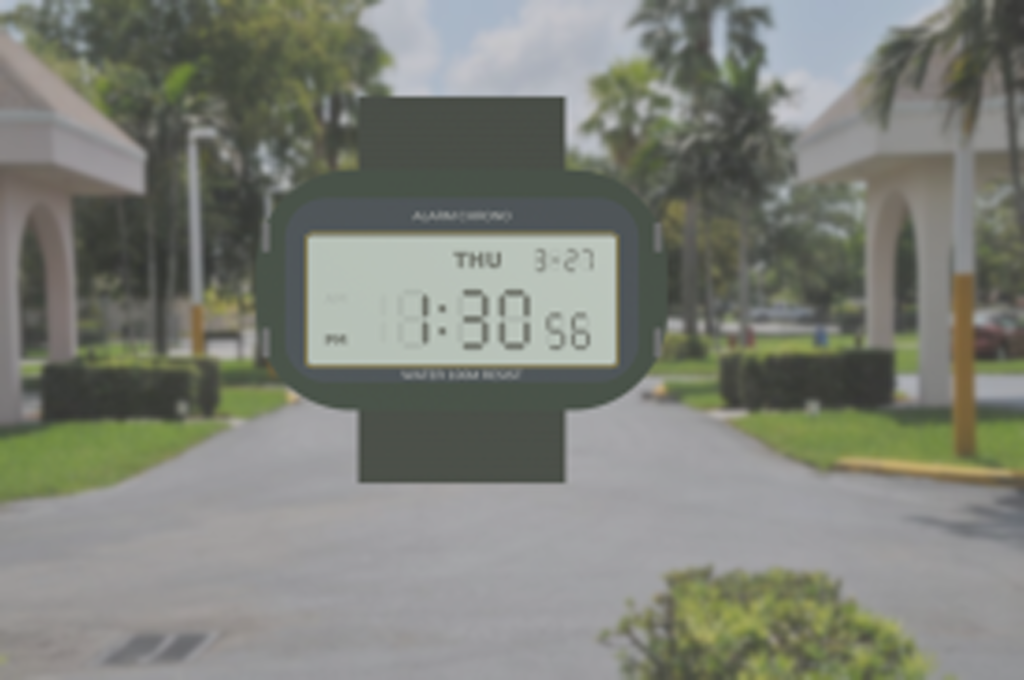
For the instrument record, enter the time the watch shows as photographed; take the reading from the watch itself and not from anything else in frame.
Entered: 1:30:56
